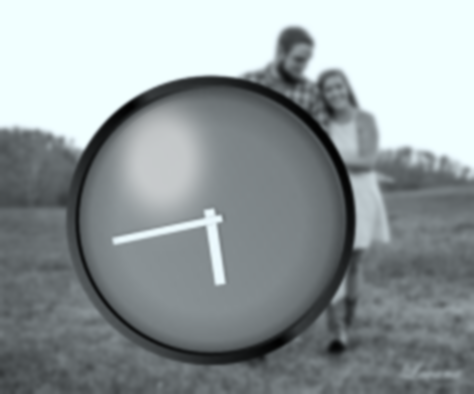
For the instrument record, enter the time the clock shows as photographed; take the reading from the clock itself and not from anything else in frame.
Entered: 5:43
